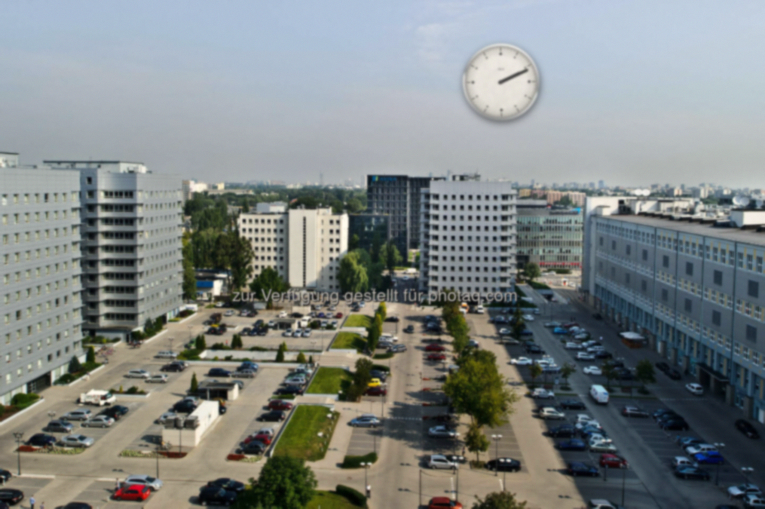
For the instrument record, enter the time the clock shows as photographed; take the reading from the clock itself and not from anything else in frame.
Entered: 2:11
